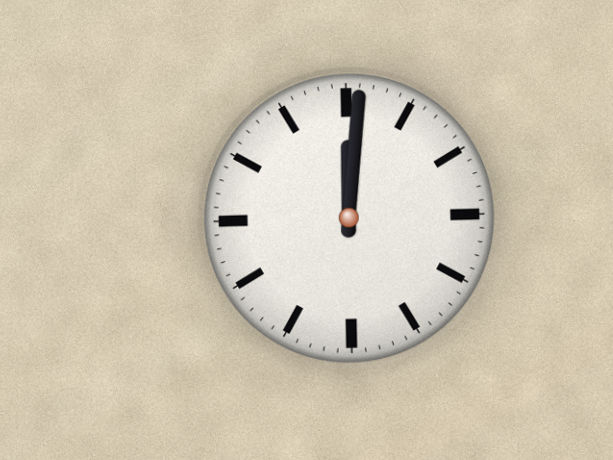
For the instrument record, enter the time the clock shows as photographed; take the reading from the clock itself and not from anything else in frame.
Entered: 12:01
